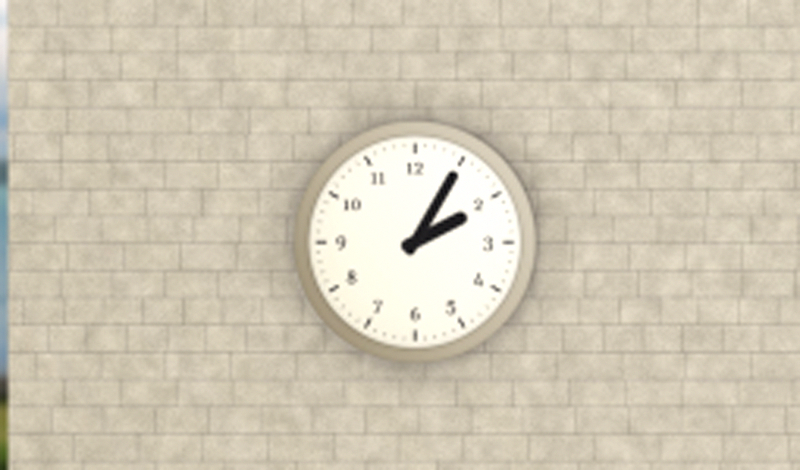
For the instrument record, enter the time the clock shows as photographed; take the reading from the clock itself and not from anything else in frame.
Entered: 2:05
